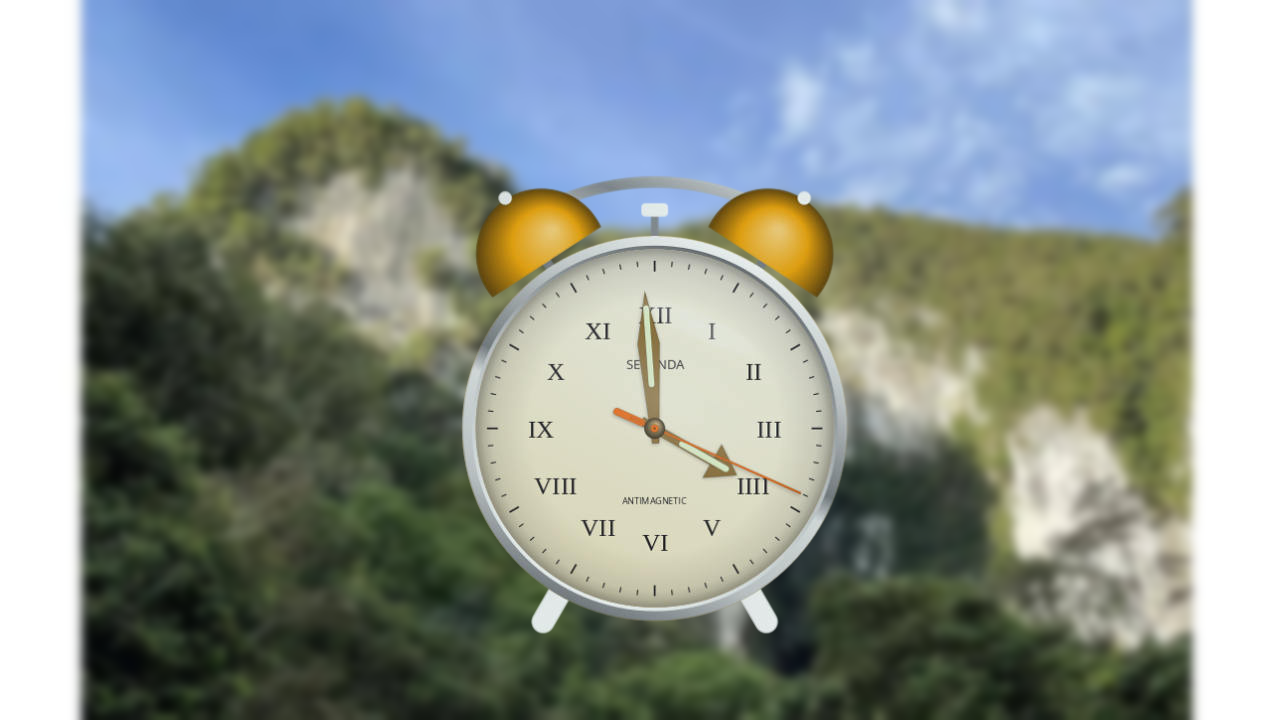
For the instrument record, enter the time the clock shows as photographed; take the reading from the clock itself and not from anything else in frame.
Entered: 3:59:19
